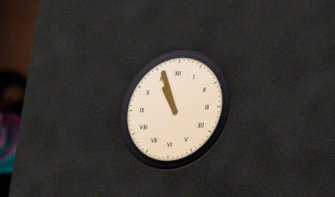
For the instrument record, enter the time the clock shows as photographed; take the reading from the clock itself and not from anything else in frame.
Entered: 10:56
